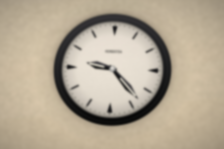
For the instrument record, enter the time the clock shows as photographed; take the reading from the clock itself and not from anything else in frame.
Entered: 9:23
